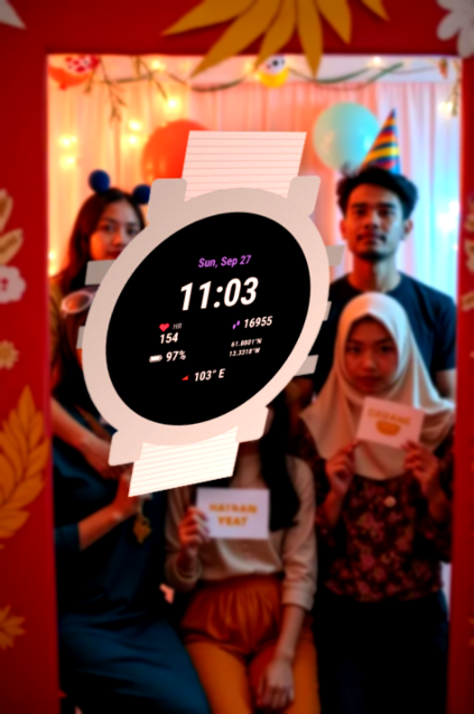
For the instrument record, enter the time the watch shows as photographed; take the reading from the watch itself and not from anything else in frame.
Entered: 11:03
